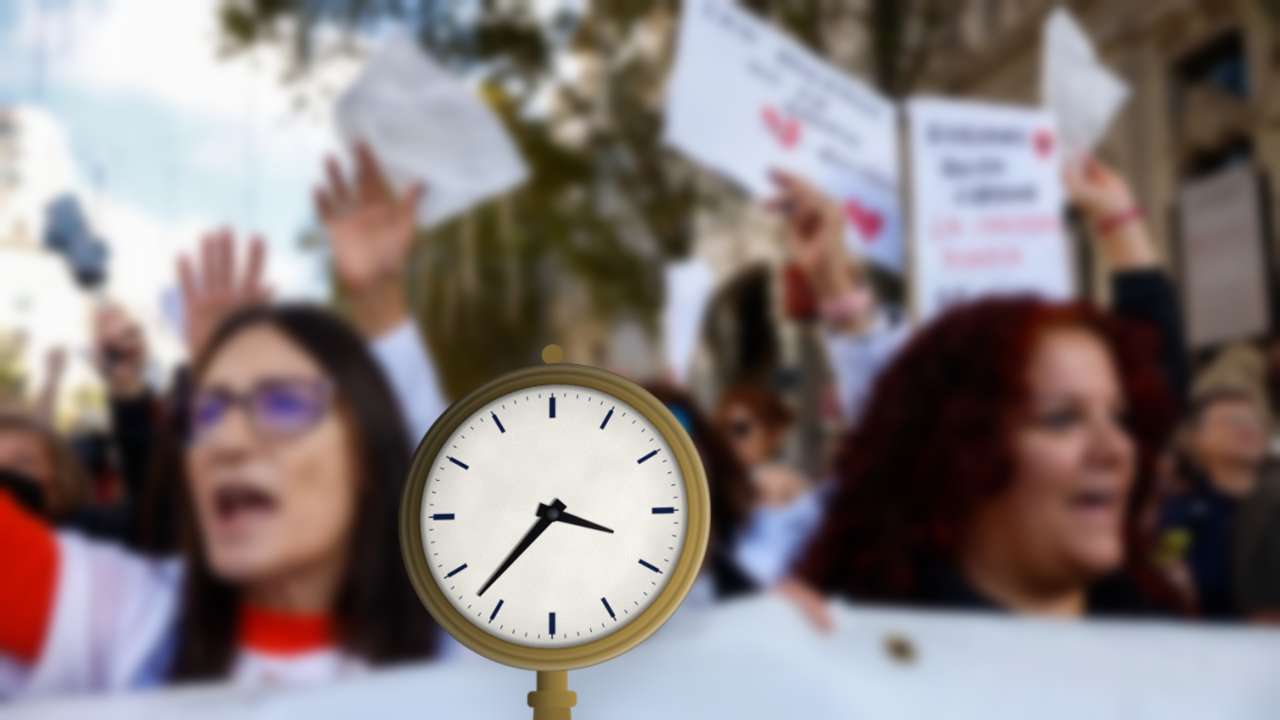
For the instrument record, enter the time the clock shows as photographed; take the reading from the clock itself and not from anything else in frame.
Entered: 3:37
